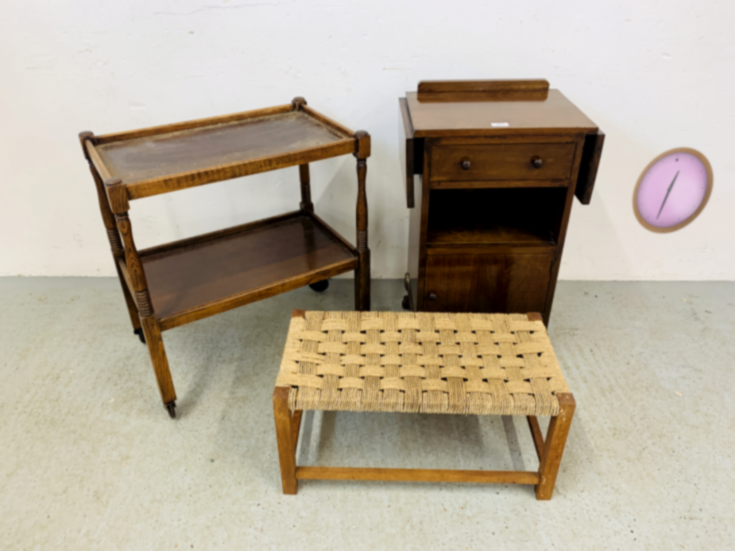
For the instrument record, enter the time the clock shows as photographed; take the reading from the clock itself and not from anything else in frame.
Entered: 12:32
